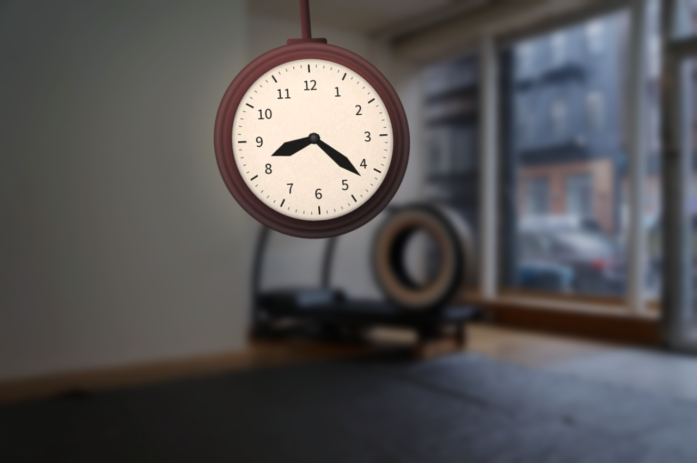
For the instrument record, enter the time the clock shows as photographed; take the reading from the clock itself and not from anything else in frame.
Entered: 8:22
